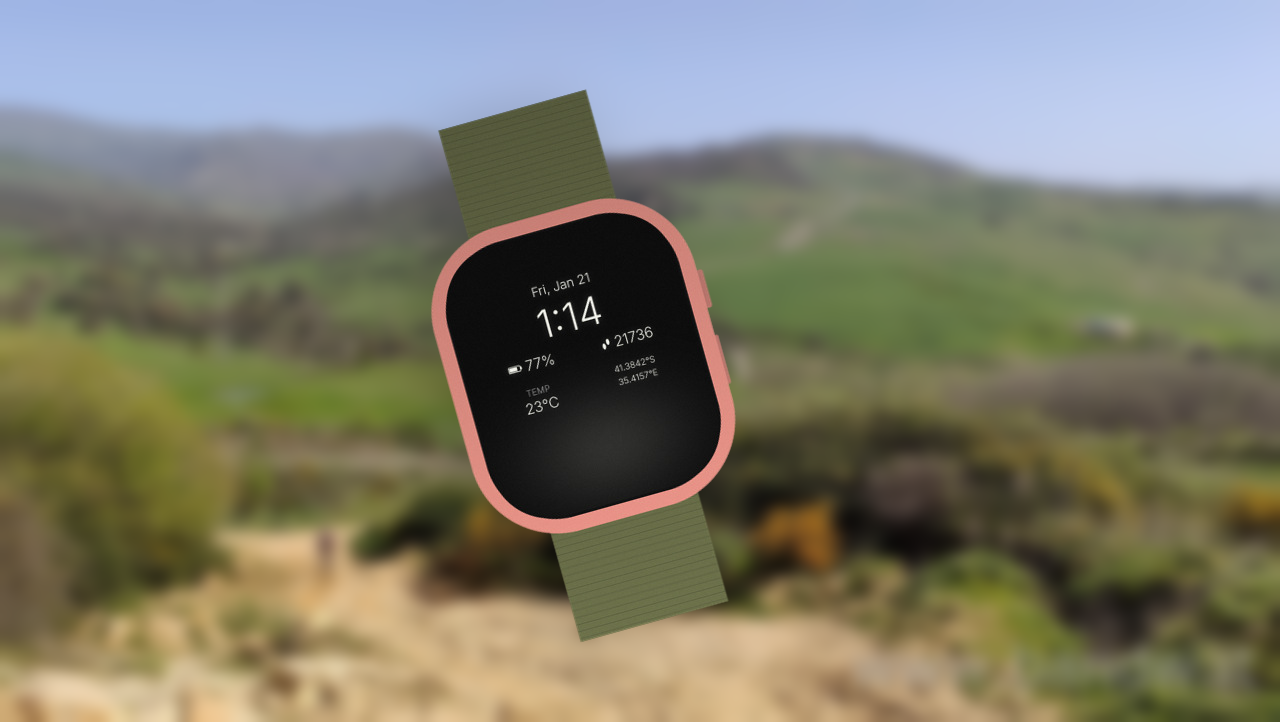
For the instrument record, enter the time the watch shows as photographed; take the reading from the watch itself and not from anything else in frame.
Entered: 1:14
